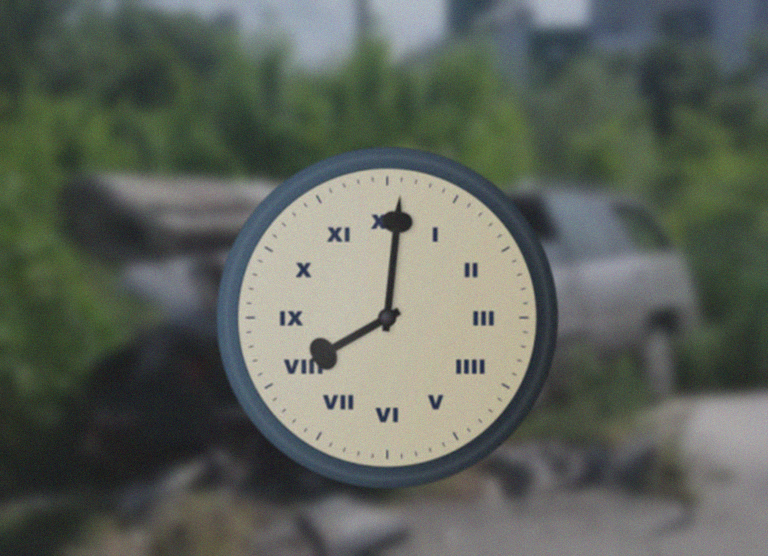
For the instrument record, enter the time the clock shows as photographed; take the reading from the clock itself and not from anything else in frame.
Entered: 8:01
